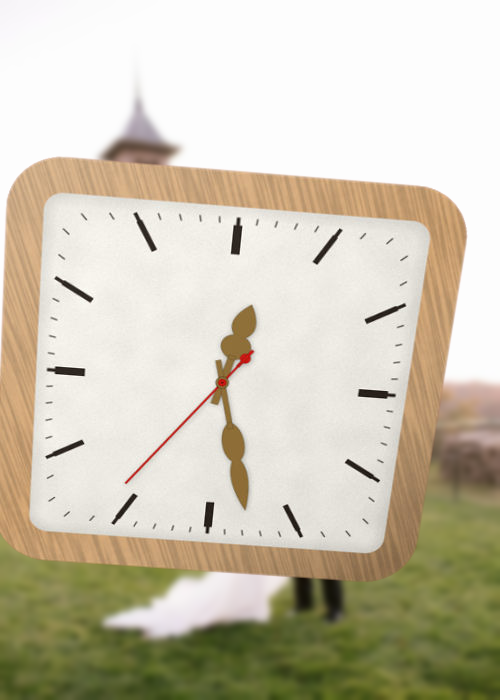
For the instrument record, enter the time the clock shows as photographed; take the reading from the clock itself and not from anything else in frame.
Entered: 12:27:36
